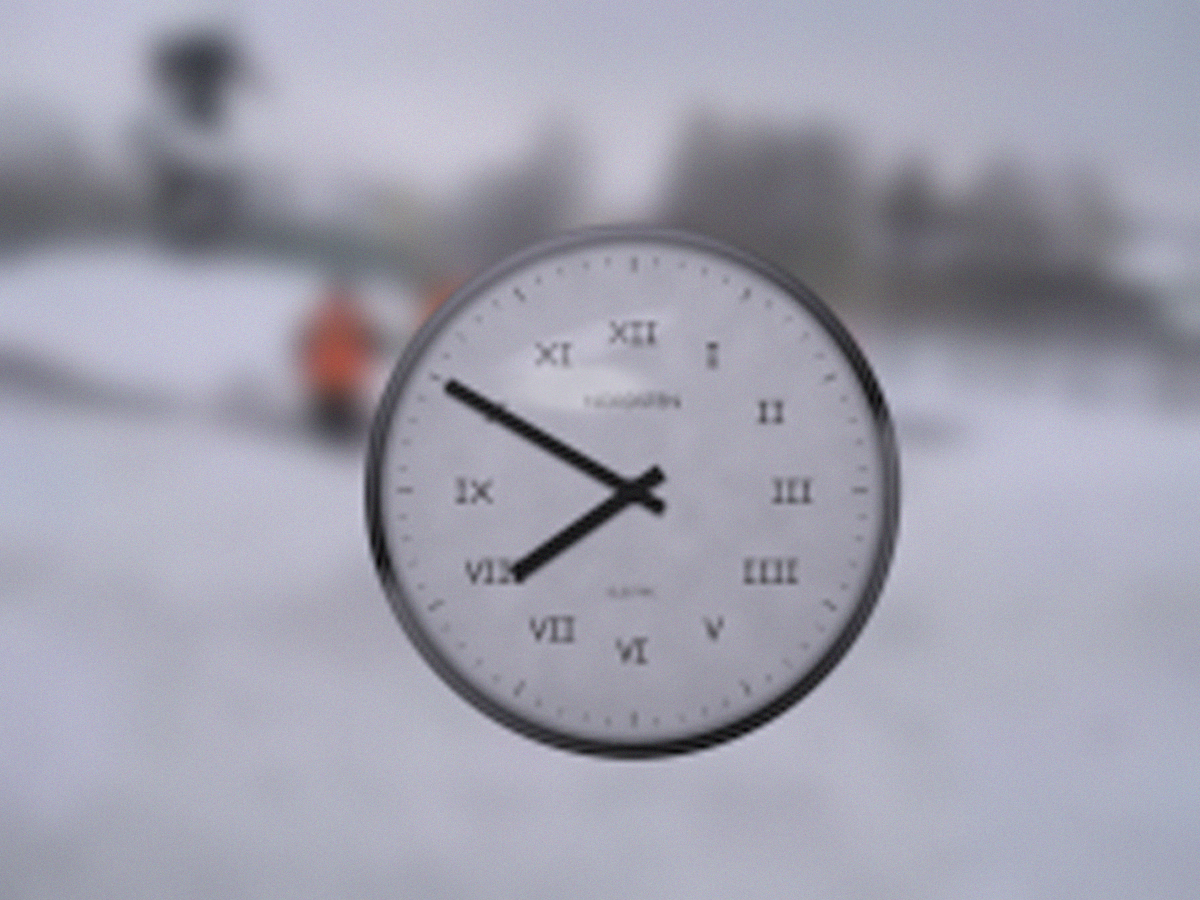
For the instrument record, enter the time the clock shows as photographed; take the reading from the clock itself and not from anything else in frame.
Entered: 7:50
